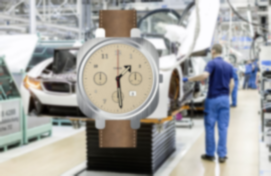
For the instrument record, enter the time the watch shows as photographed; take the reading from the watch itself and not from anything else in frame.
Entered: 1:29
